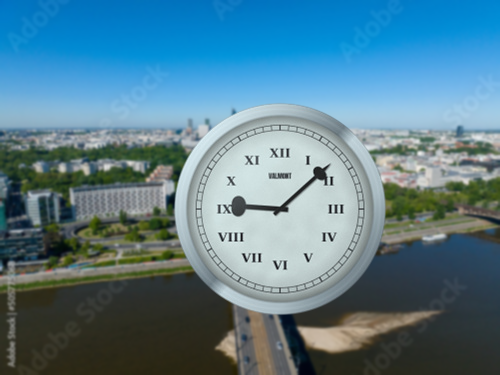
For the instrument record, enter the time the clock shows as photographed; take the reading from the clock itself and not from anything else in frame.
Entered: 9:08
